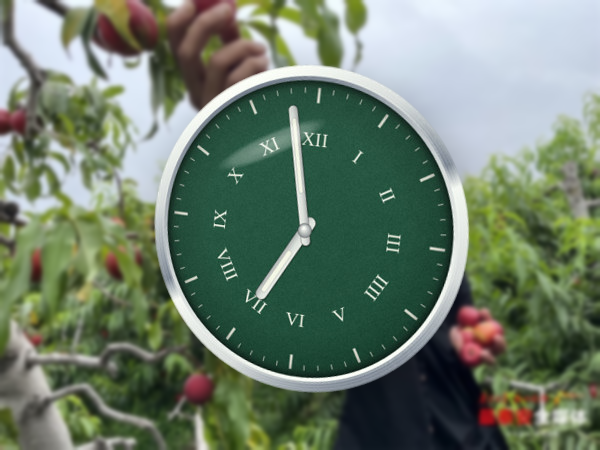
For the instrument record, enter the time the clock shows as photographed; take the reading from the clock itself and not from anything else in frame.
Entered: 6:58
